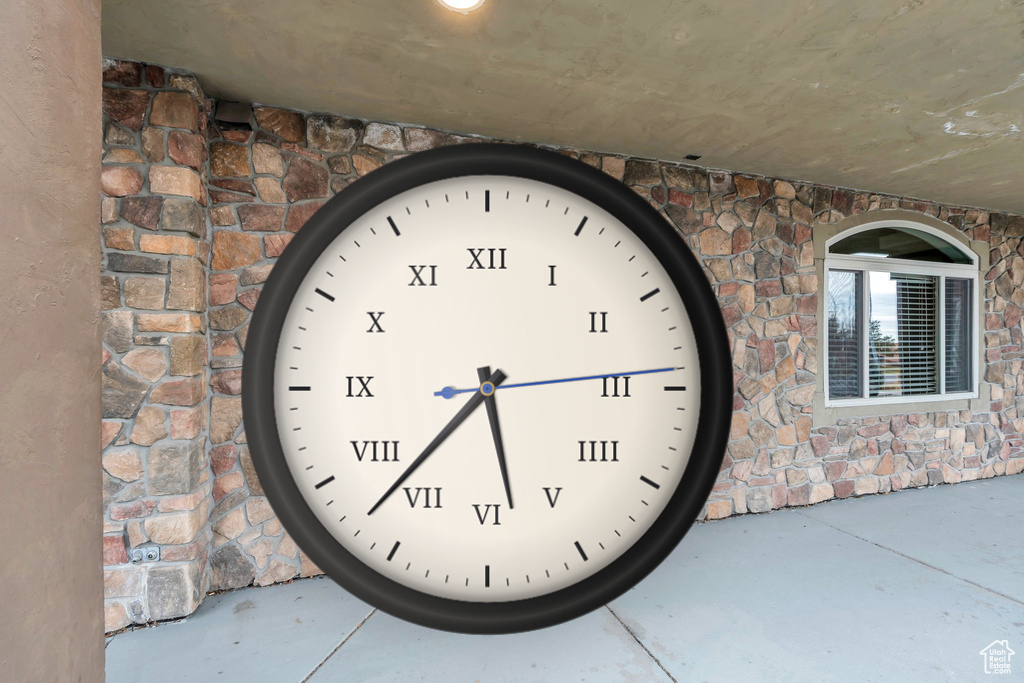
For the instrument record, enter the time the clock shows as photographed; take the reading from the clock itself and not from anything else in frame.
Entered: 5:37:14
